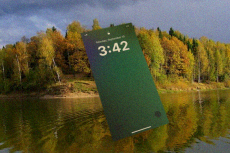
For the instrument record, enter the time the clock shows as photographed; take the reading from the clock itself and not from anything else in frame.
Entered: 3:42
